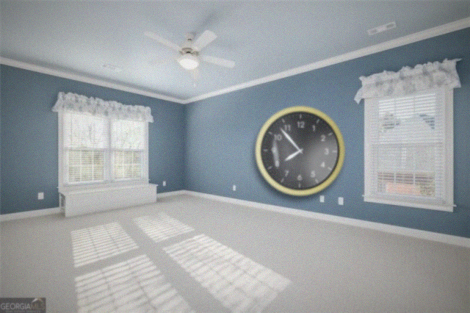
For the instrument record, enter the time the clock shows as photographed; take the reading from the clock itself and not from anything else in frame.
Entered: 7:53
